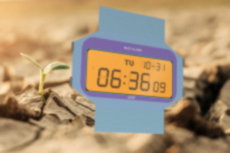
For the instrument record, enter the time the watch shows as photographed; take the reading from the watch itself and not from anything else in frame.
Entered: 6:36:09
